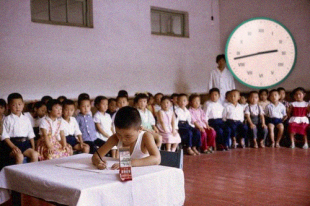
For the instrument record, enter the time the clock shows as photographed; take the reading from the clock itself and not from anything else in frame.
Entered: 2:43
